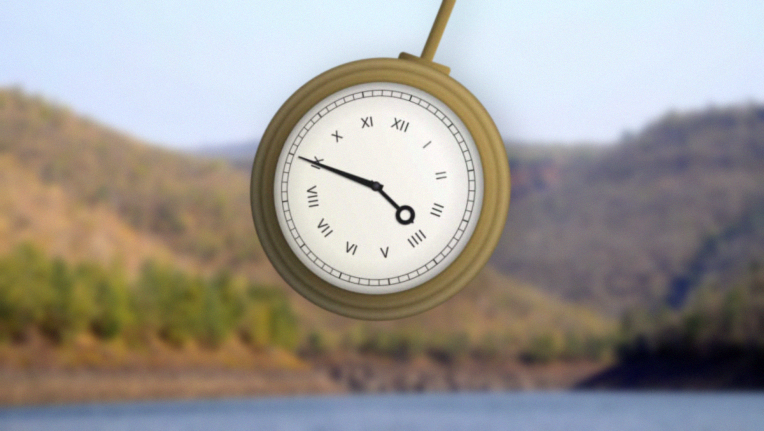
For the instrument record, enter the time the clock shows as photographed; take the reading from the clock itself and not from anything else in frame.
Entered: 3:45
